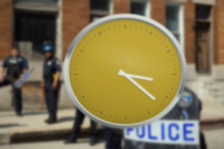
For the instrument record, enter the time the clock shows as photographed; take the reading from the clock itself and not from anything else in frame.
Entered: 3:22
